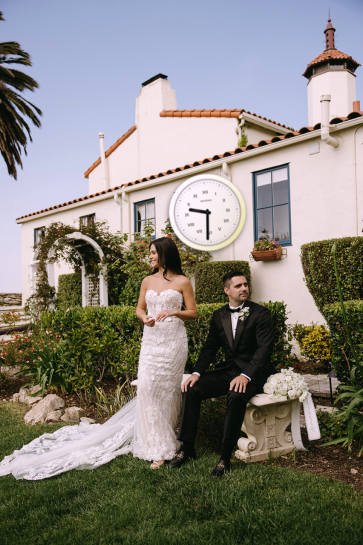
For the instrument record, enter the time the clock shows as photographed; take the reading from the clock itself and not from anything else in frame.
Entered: 9:31
